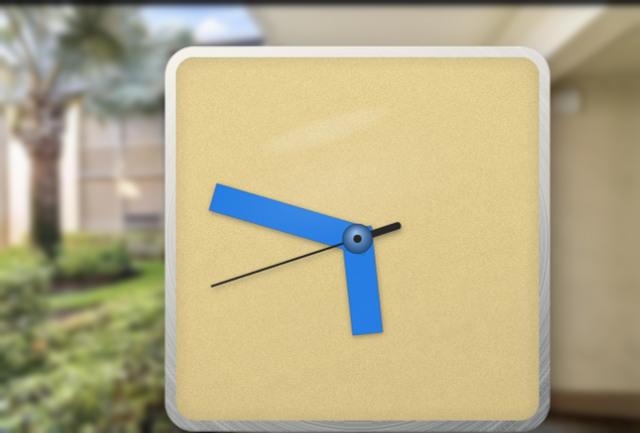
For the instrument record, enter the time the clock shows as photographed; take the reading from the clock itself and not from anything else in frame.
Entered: 5:47:42
